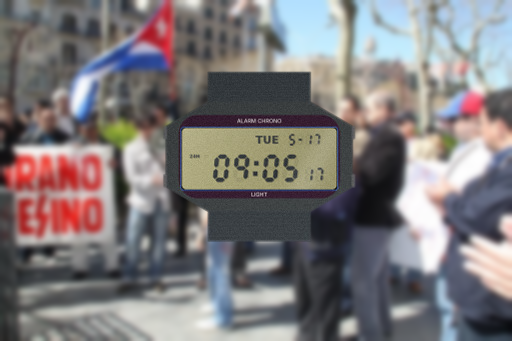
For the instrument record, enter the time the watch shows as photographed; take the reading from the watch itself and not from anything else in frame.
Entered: 9:05:17
